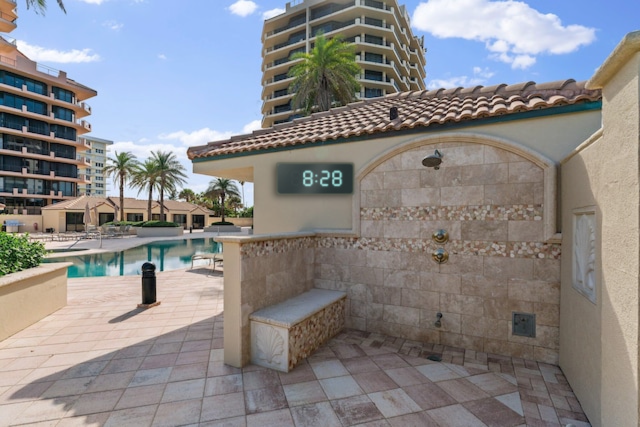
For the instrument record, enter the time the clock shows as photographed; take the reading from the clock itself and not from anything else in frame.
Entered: 8:28
